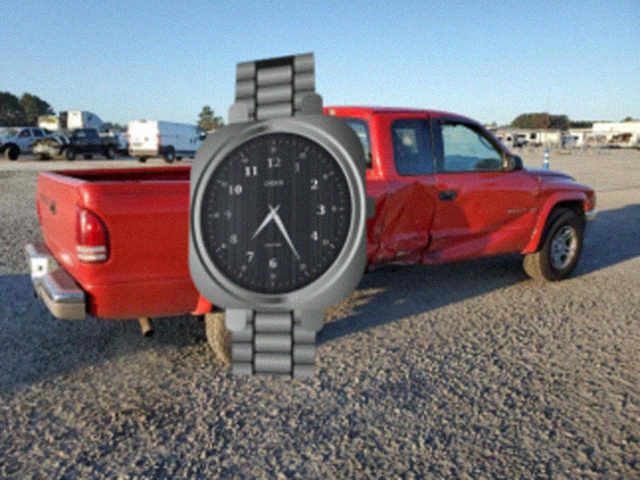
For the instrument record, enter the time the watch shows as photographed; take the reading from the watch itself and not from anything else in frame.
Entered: 7:25
